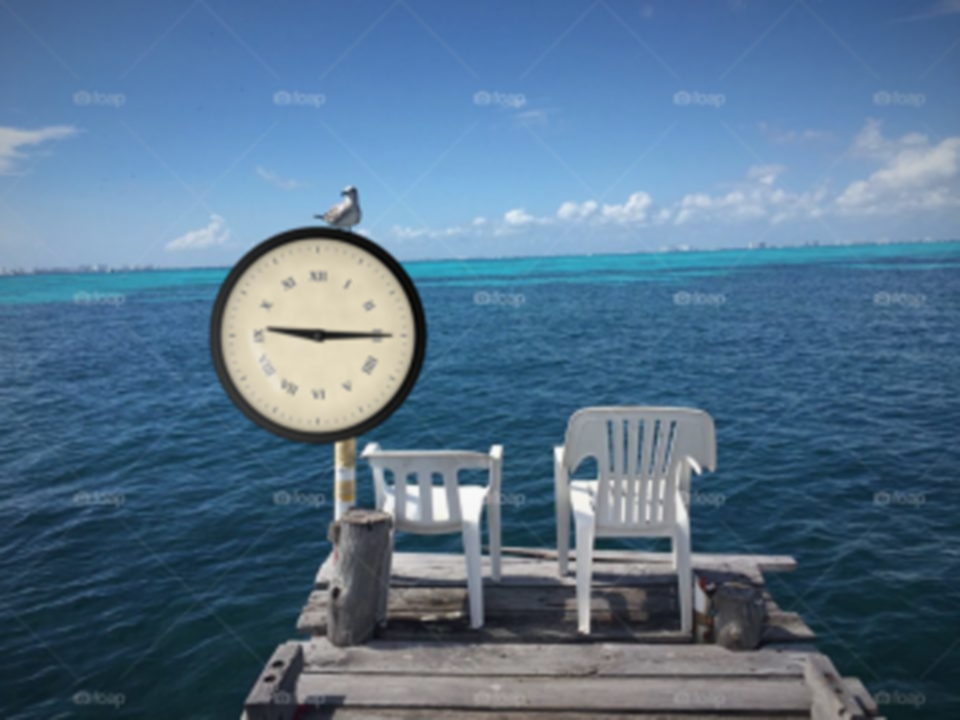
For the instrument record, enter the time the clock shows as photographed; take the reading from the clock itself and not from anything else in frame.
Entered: 9:15
